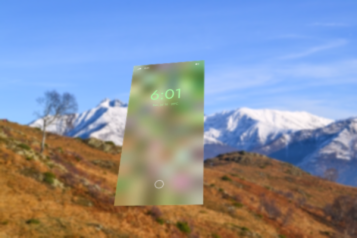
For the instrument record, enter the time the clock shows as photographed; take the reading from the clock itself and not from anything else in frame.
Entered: 6:01
